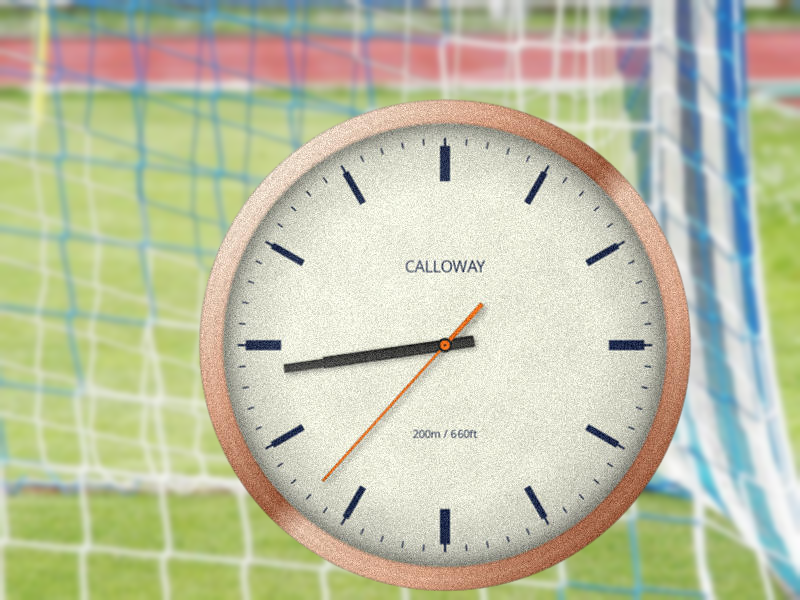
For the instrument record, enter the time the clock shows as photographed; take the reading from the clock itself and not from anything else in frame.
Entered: 8:43:37
